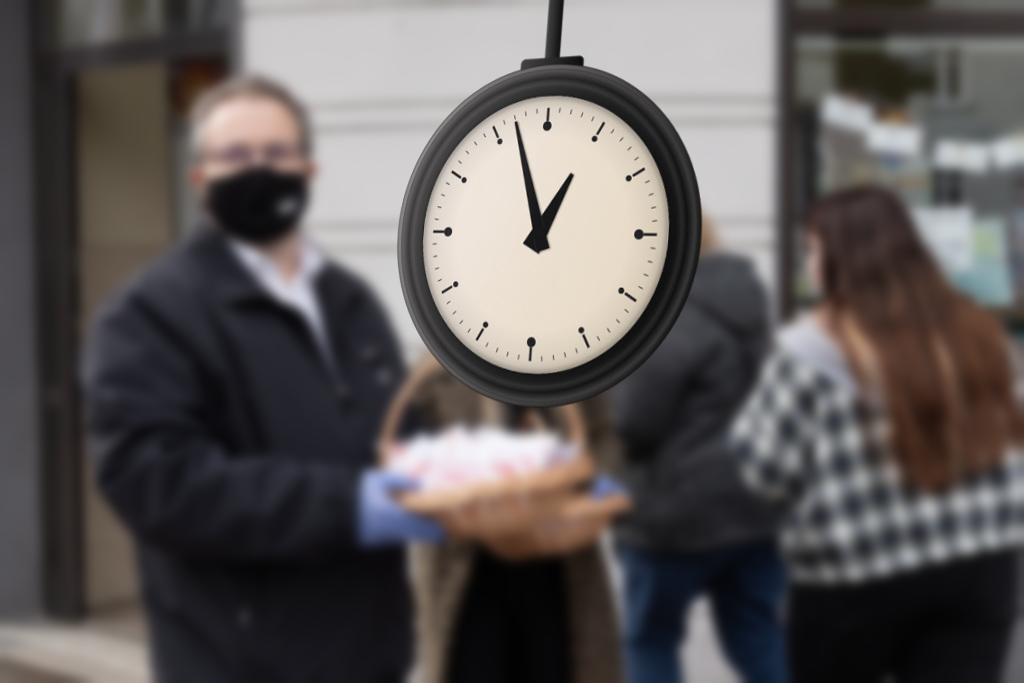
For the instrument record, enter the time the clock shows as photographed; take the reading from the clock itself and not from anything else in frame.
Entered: 12:57
